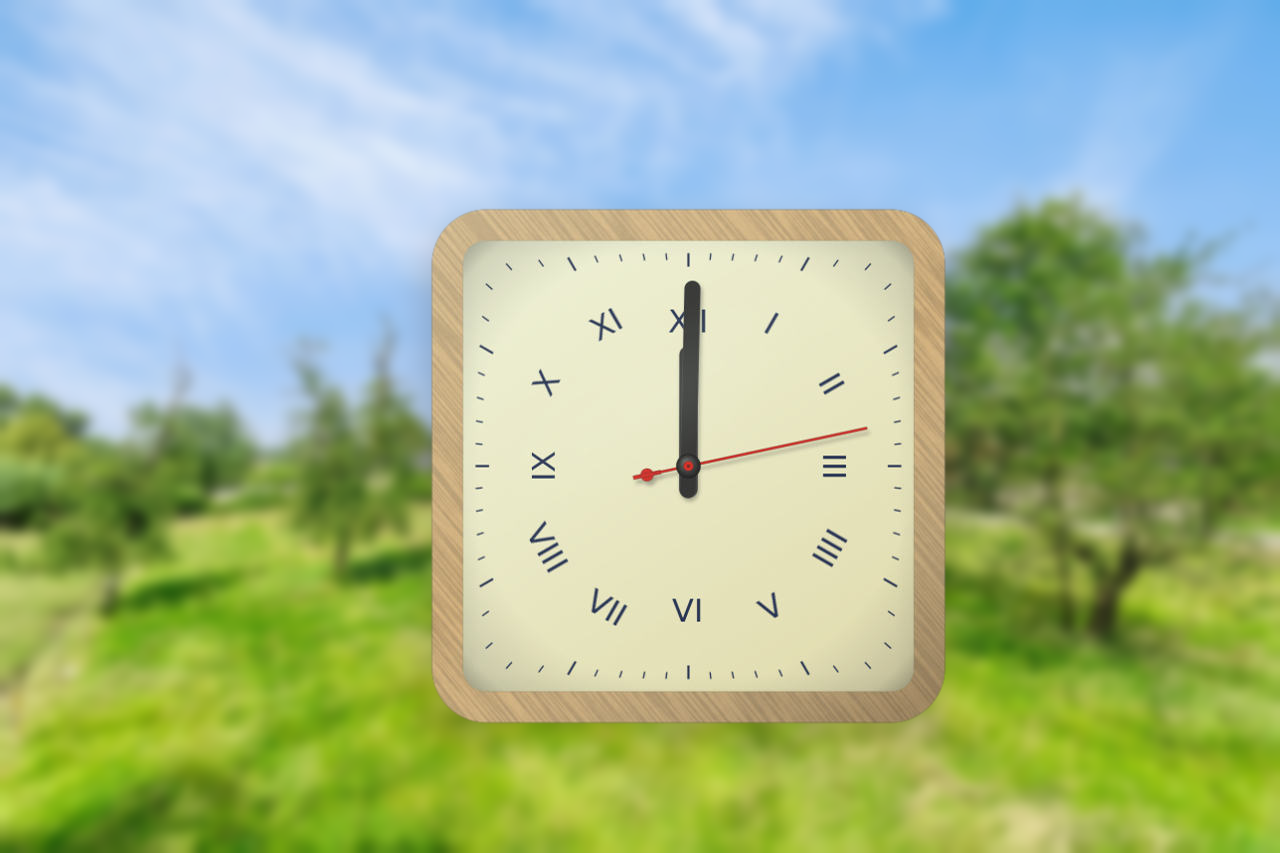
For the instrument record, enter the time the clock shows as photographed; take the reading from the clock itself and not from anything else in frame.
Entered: 12:00:13
